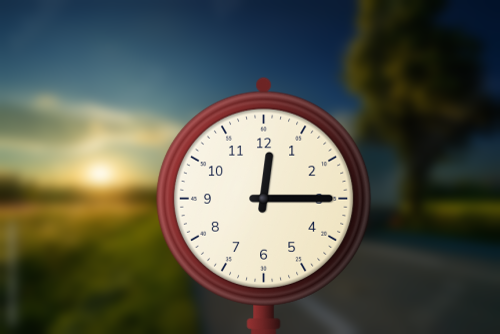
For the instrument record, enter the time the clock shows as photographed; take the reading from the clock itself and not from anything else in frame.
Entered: 12:15
